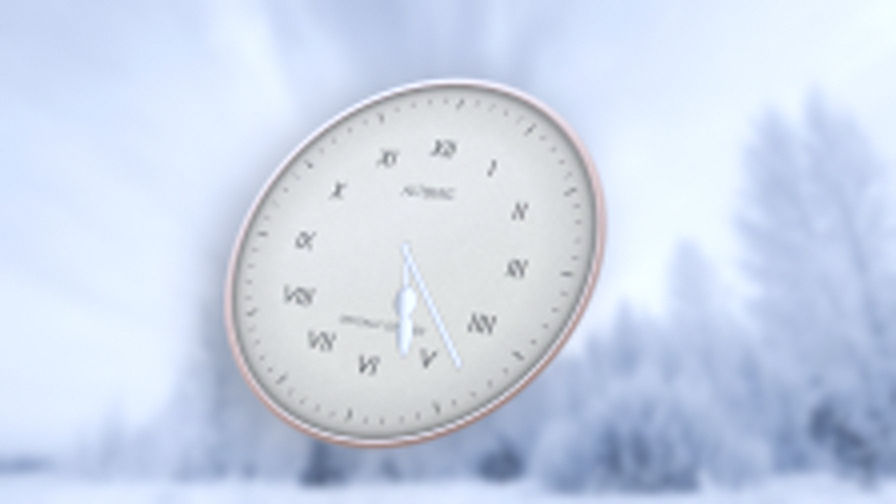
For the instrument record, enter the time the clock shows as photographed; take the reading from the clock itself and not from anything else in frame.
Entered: 5:23
